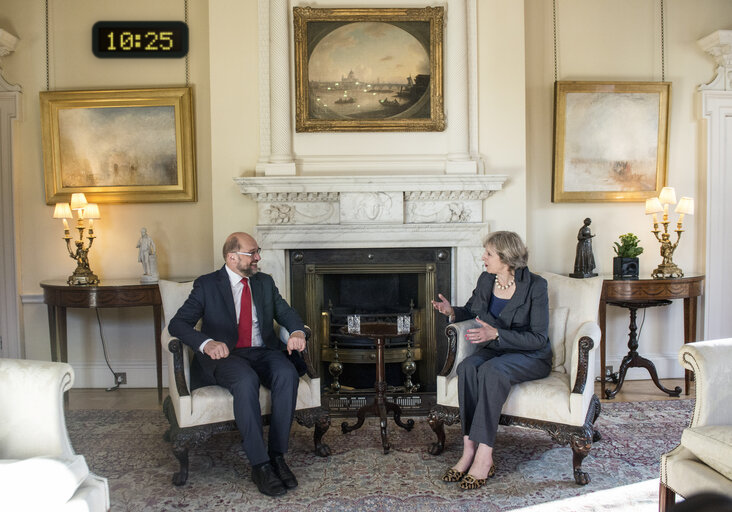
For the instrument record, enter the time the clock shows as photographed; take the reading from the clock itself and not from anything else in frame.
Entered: 10:25
